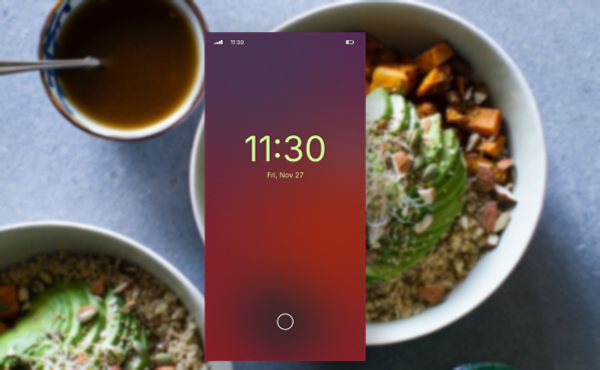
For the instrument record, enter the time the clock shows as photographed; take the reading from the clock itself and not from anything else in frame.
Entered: 11:30
